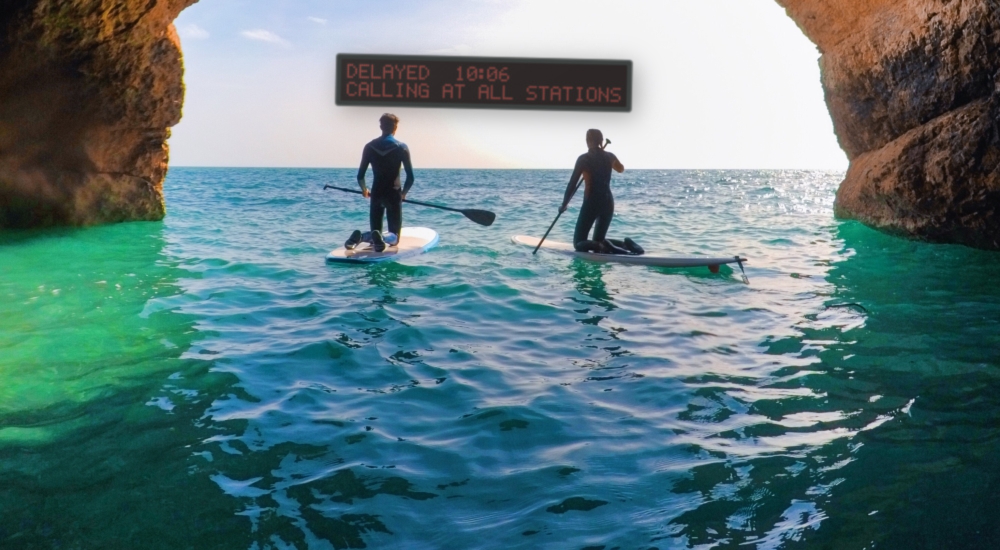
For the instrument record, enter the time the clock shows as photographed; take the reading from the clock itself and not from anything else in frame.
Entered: 10:06
